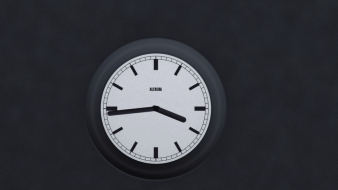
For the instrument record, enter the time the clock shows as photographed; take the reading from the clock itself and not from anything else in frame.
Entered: 3:44
